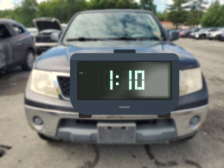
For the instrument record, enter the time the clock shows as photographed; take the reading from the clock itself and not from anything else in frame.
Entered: 1:10
